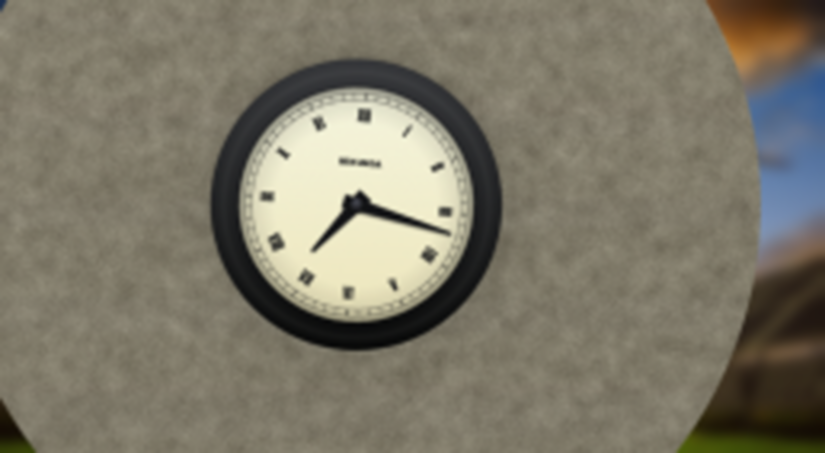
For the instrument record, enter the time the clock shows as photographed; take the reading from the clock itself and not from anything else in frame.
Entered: 7:17
